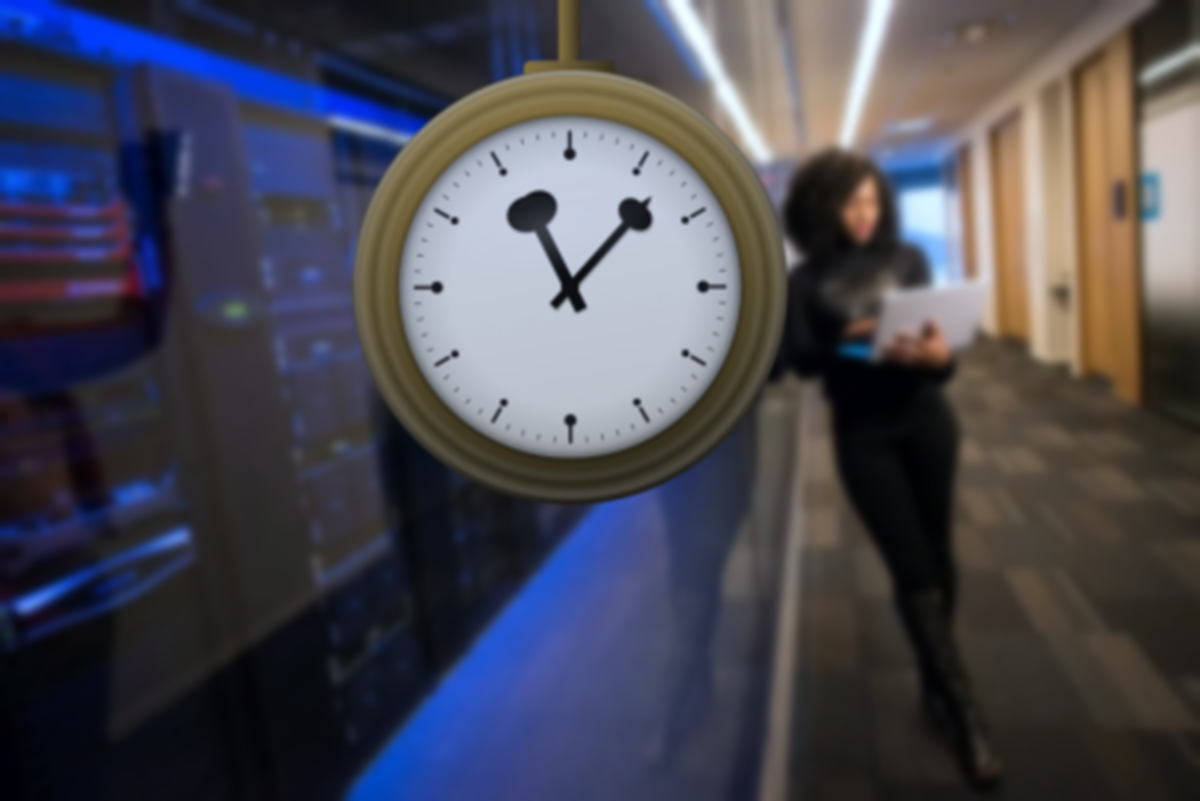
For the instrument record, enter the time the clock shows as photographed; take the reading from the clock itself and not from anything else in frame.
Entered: 11:07
